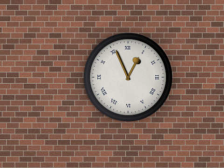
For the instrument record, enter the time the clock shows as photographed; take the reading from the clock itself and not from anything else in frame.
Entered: 12:56
